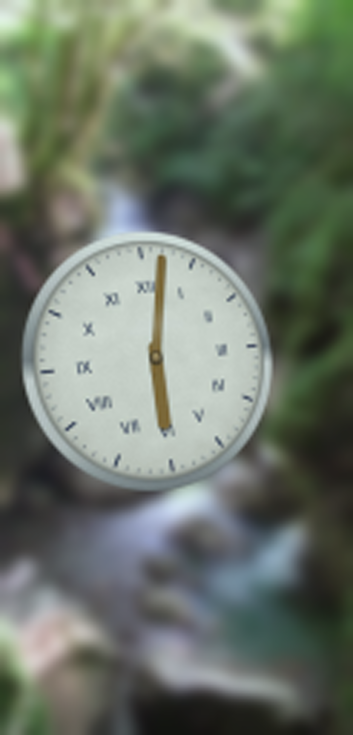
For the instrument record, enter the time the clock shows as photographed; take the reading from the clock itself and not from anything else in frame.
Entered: 6:02
